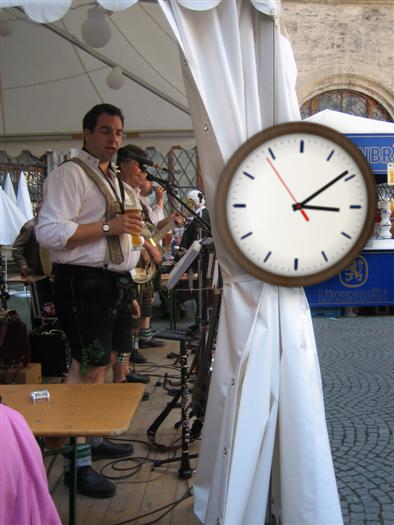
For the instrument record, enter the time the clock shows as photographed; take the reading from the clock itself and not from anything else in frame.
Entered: 3:08:54
